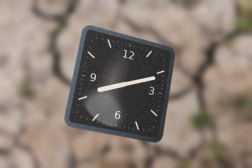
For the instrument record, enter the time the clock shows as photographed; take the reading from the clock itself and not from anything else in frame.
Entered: 8:11
